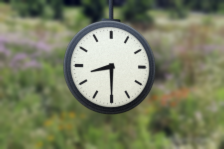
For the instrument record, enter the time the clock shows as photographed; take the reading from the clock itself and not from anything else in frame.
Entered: 8:30
